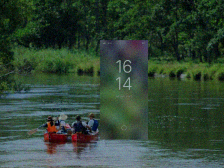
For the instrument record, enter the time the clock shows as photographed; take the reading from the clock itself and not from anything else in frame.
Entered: 16:14
